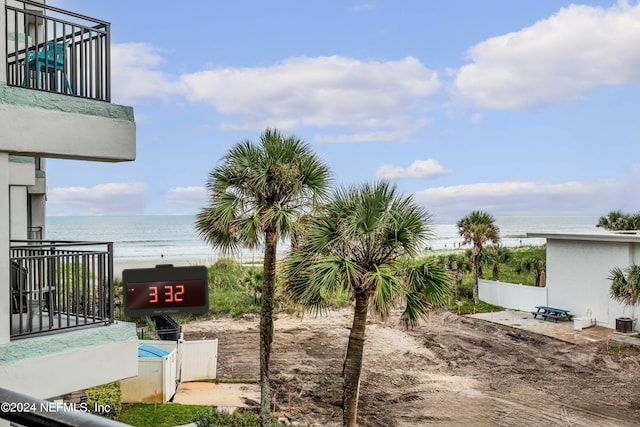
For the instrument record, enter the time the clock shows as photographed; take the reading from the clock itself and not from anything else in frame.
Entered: 3:32
